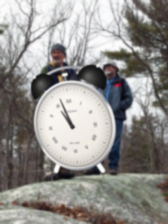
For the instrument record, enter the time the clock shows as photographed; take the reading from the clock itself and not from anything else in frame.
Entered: 10:57
